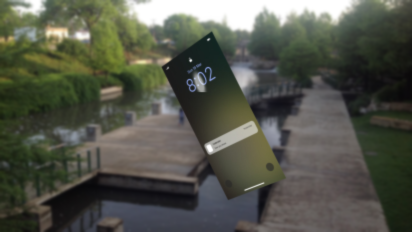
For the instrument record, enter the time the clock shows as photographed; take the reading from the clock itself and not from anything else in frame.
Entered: 8:02
